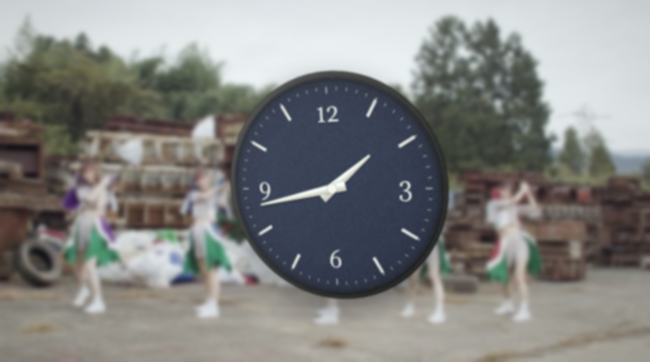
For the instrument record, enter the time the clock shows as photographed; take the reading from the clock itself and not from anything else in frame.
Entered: 1:43
